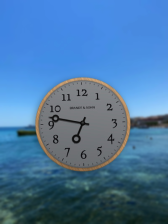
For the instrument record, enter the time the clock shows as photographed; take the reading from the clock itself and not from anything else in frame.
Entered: 6:47
